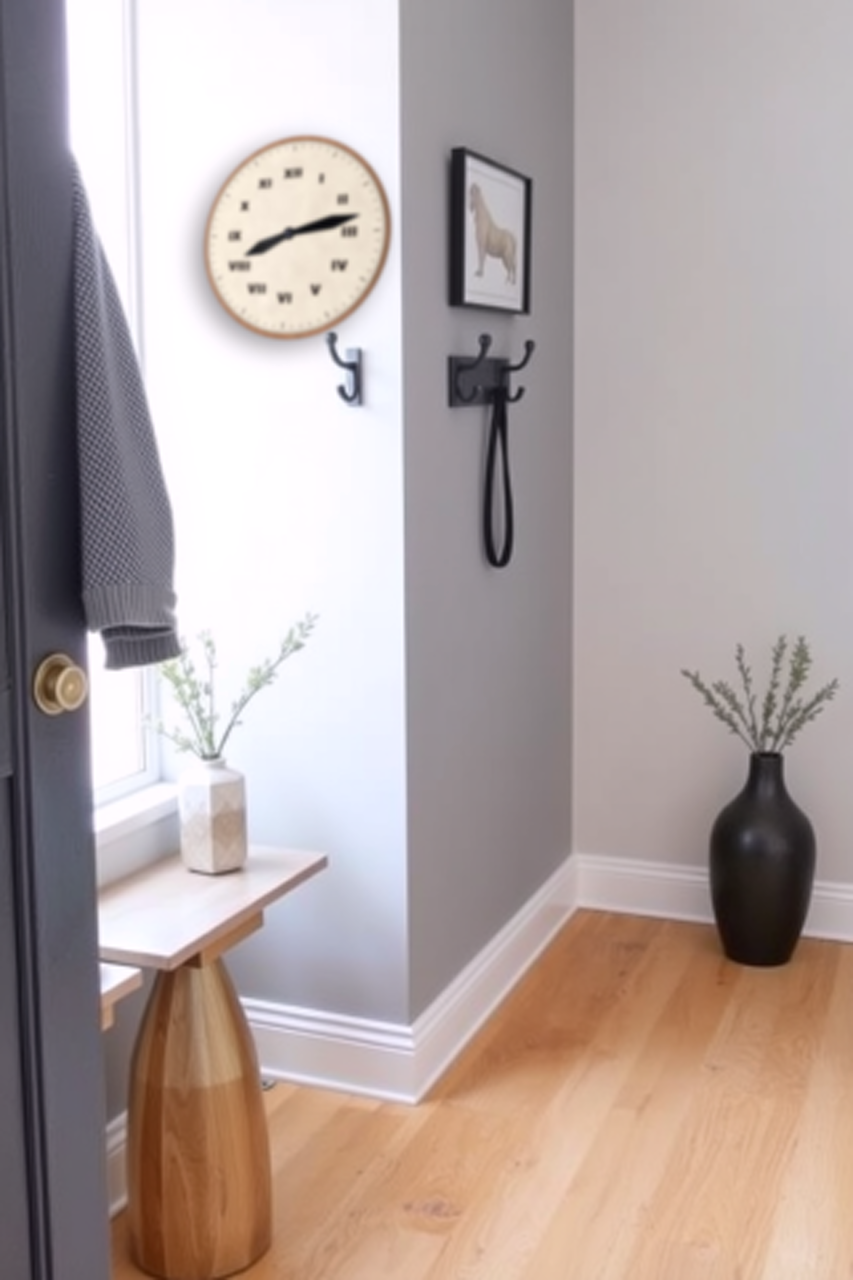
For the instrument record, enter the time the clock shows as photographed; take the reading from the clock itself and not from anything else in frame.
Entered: 8:13
